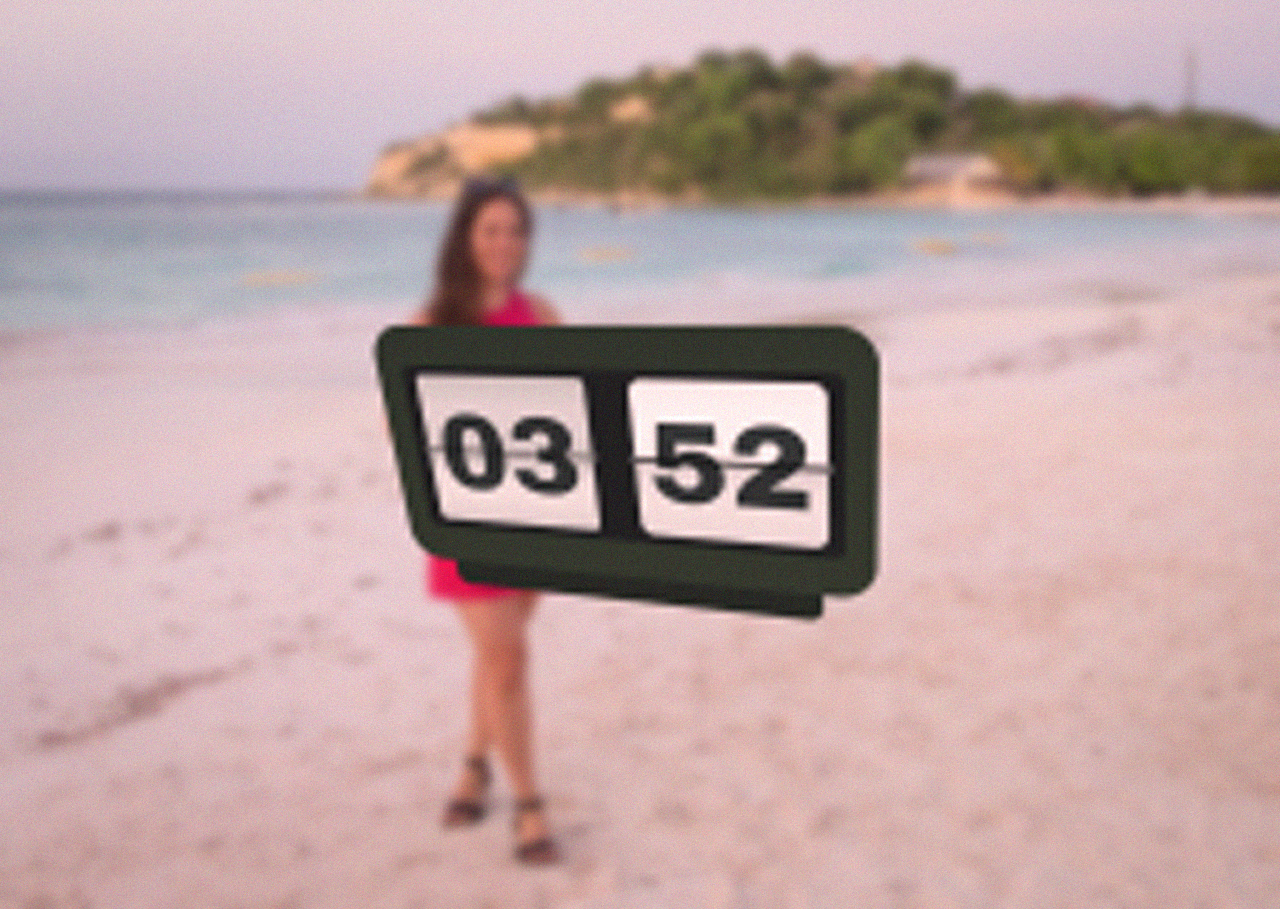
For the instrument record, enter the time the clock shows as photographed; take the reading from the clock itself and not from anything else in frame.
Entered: 3:52
